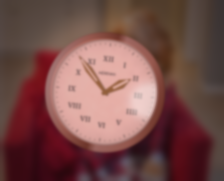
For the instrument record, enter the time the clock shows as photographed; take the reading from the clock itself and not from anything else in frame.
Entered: 1:53
